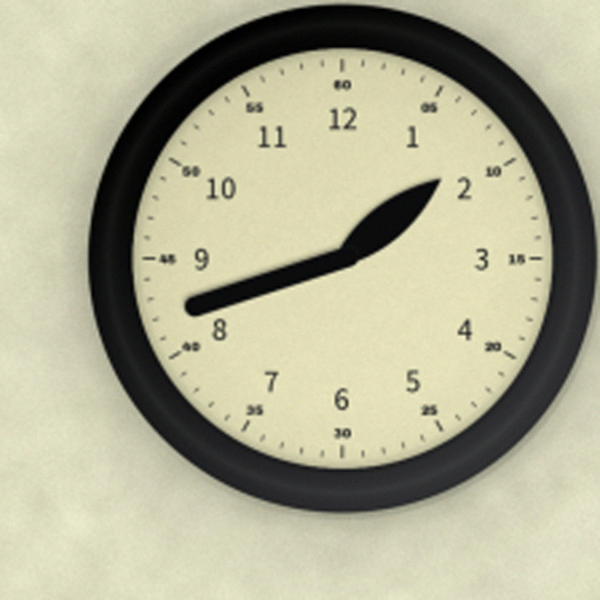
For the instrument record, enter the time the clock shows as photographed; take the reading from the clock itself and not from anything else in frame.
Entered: 1:42
